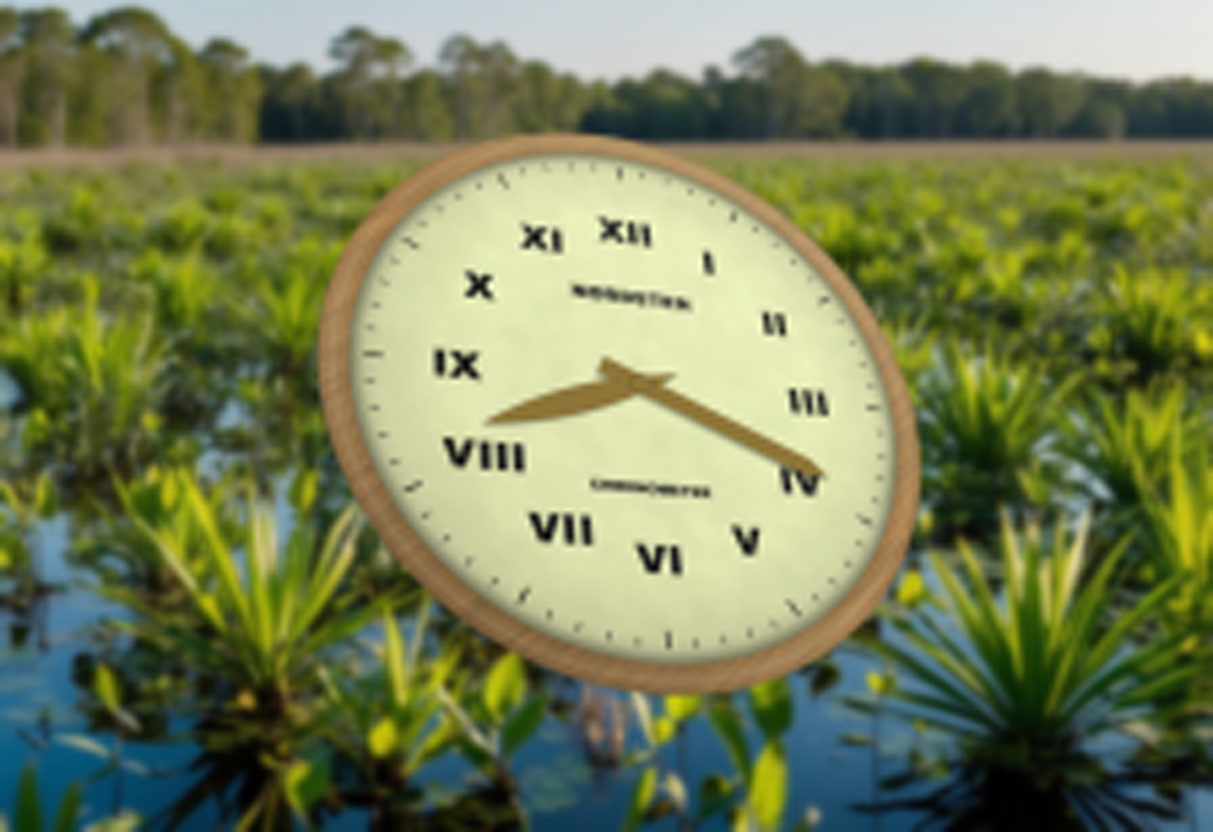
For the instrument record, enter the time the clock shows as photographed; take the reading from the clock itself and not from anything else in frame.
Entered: 8:19
